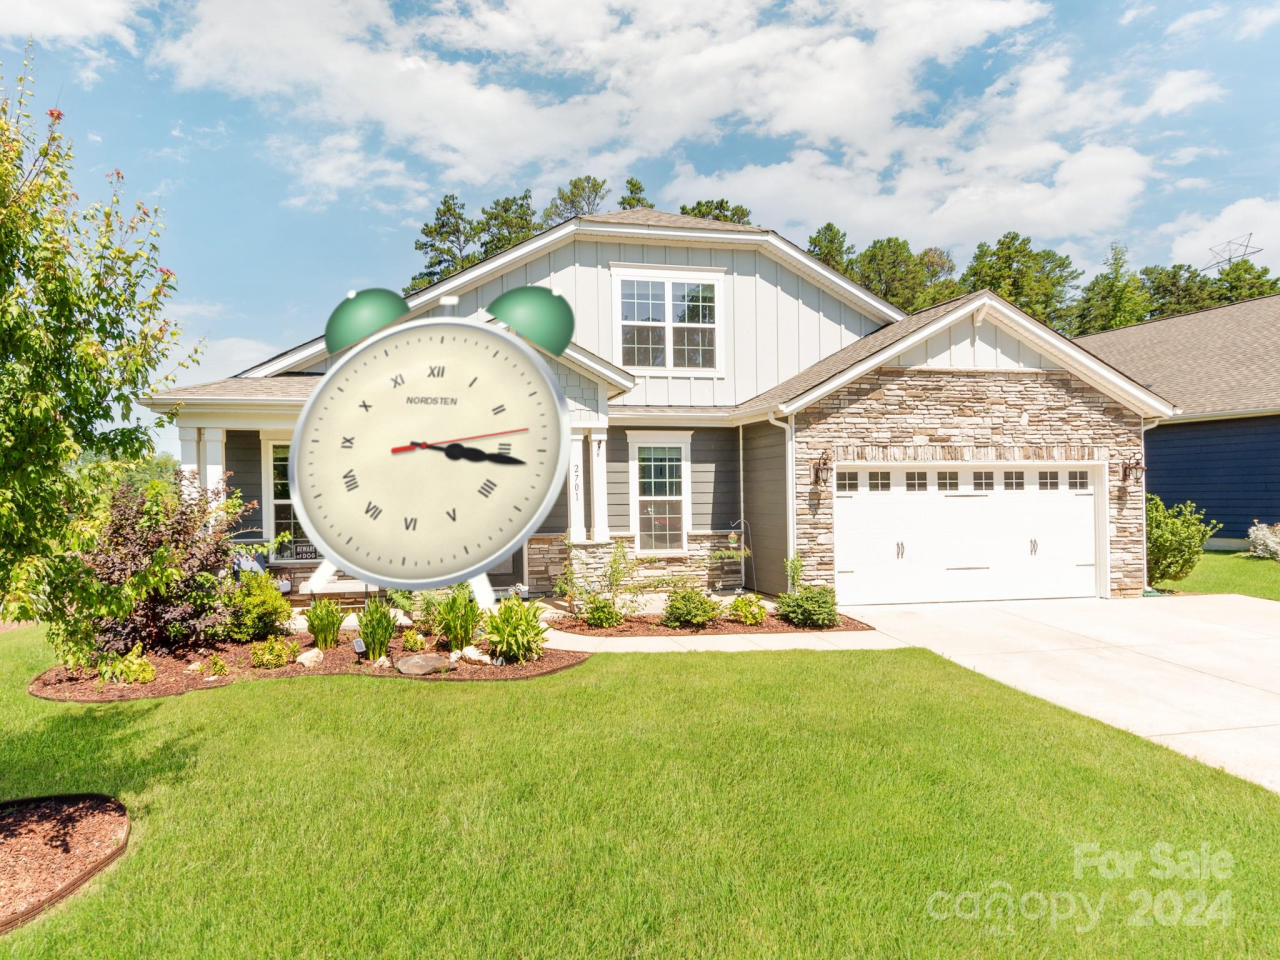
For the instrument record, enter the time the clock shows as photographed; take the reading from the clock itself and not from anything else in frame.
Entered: 3:16:13
